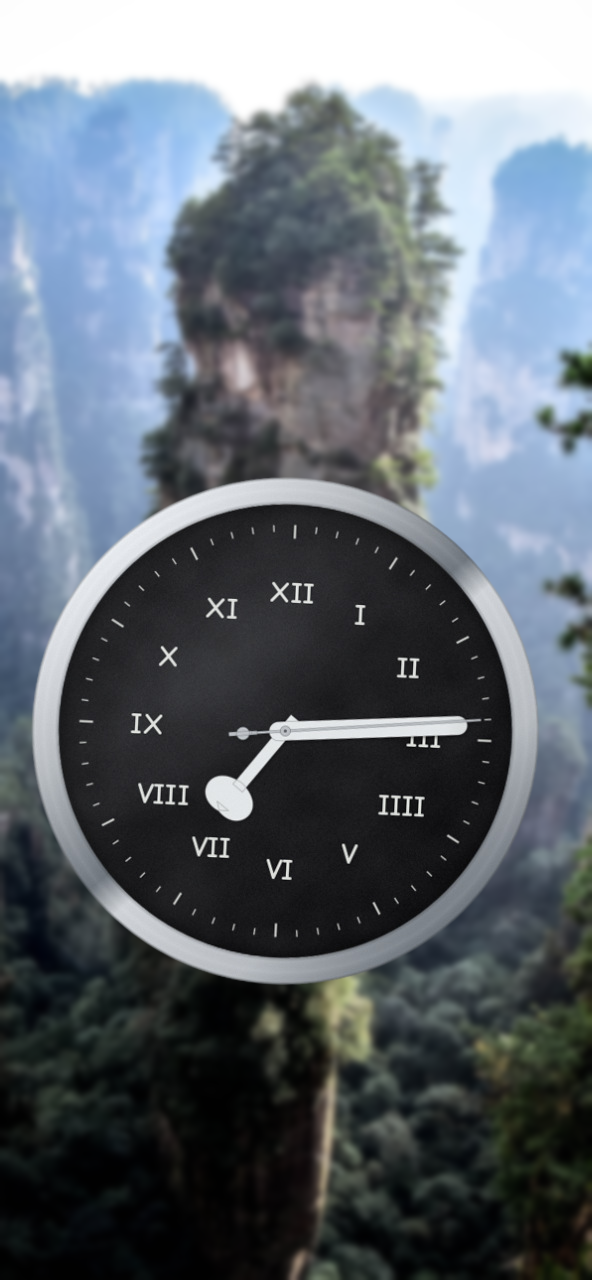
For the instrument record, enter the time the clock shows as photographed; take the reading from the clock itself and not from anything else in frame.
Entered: 7:14:14
